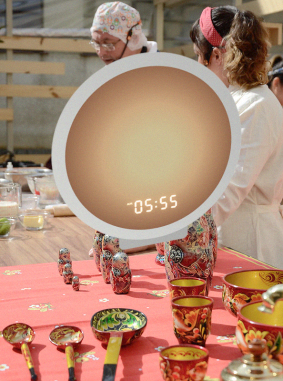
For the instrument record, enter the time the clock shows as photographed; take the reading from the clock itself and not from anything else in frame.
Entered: 5:55
